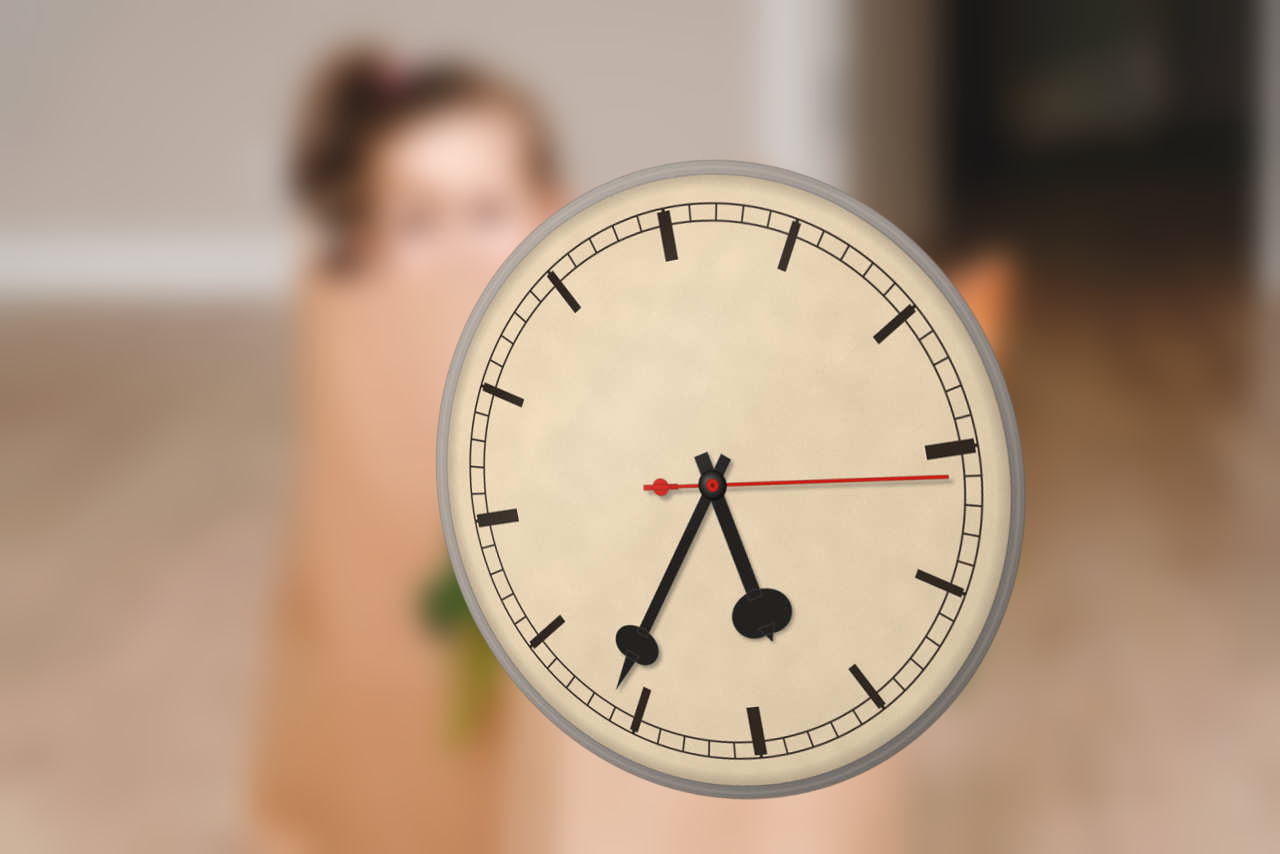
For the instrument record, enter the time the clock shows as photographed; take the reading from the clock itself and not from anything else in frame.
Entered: 5:36:16
